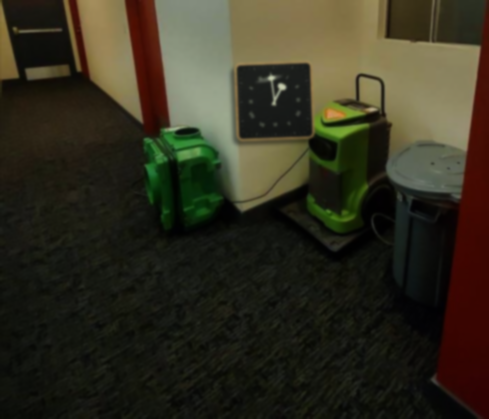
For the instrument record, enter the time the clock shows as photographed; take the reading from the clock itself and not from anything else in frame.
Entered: 12:59
